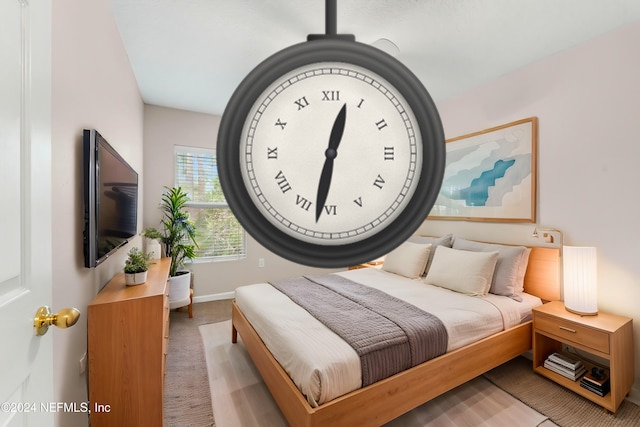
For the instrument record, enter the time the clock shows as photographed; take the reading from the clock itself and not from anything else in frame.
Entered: 12:32
